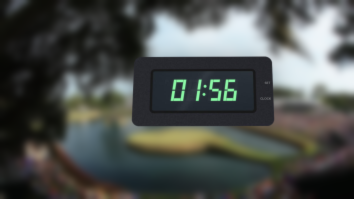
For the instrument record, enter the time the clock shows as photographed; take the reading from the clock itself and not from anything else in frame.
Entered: 1:56
